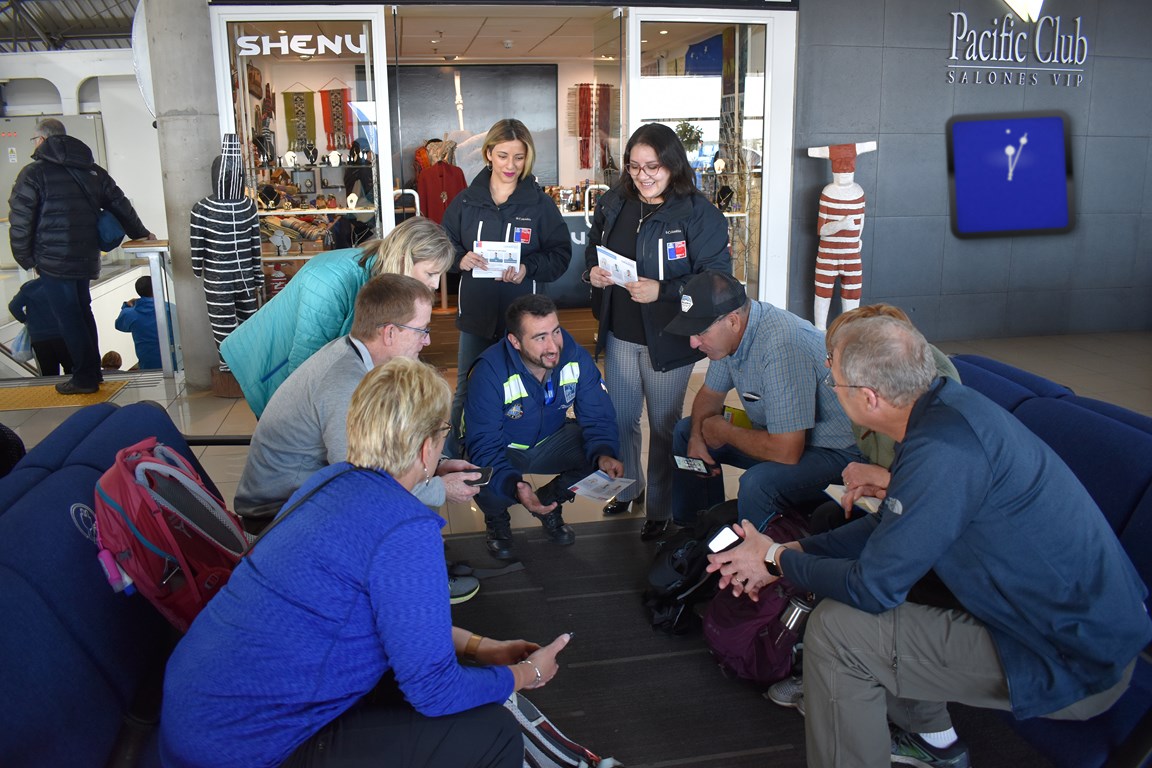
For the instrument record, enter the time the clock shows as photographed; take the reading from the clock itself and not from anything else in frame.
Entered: 12:04
